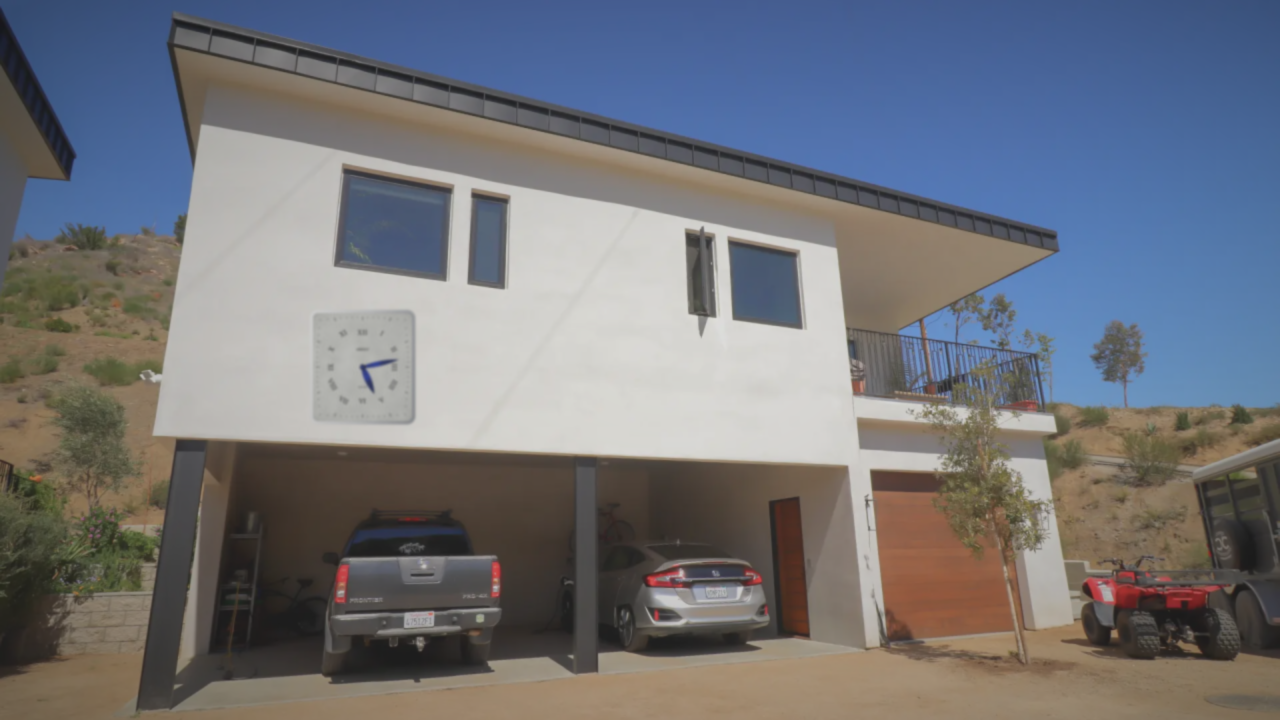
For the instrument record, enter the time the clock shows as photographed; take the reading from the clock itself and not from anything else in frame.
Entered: 5:13
